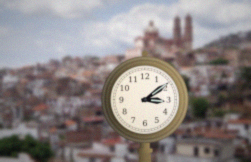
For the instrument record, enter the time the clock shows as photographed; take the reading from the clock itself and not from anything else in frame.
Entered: 3:09
